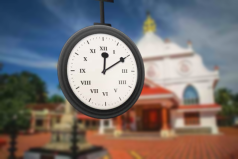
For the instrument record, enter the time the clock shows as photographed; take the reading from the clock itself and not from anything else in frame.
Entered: 12:10
